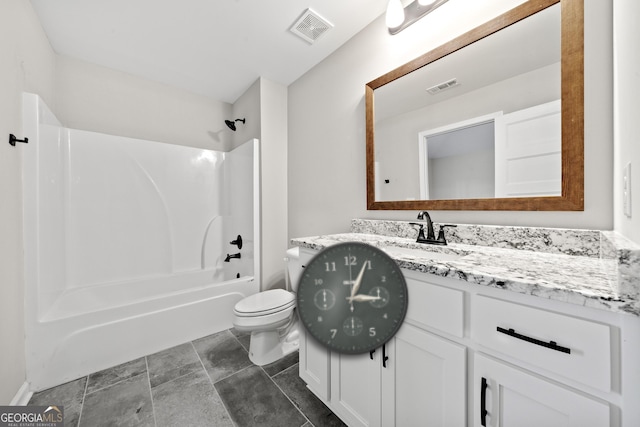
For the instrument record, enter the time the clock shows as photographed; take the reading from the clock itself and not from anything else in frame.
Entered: 3:04
